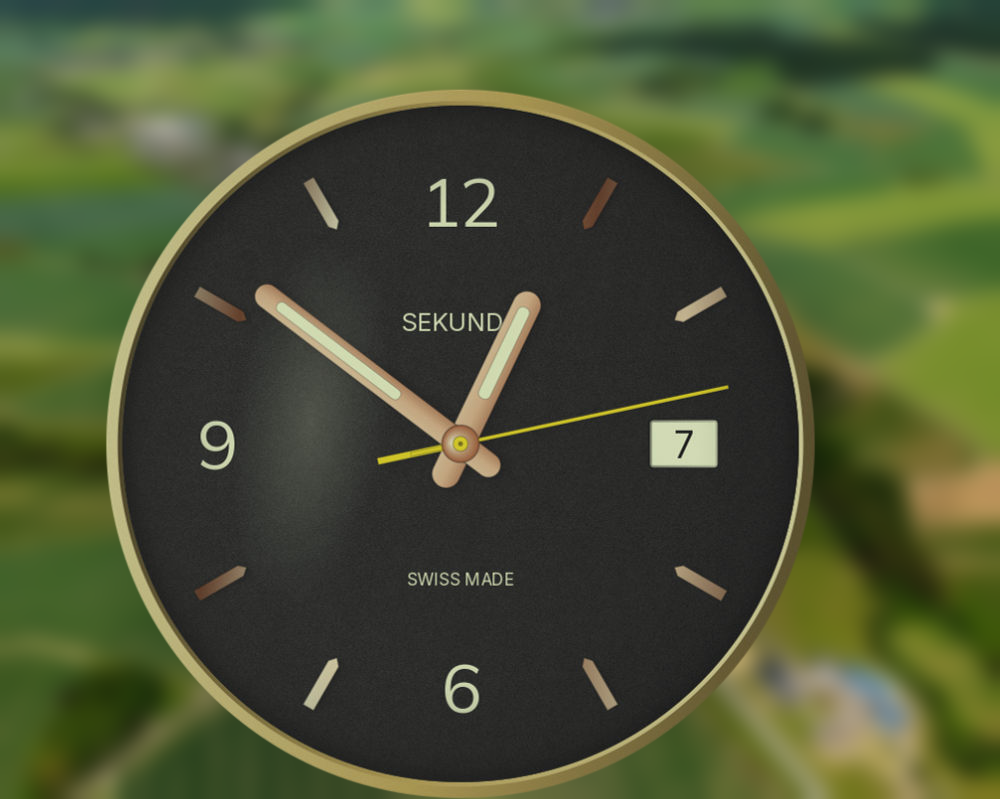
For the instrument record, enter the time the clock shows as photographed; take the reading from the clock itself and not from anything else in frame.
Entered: 12:51:13
